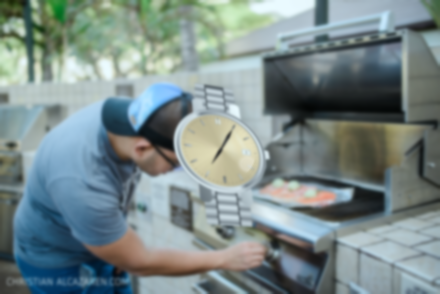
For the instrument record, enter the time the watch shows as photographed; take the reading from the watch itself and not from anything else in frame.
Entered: 7:05
